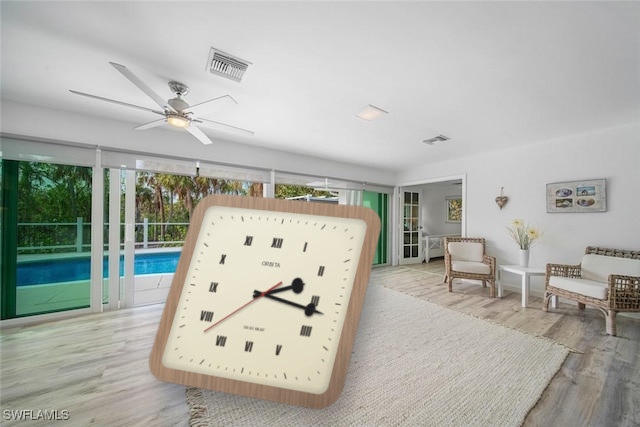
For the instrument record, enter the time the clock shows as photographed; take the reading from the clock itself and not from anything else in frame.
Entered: 2:16:38
